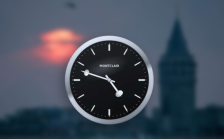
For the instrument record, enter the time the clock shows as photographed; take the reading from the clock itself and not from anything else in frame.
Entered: 4:48
